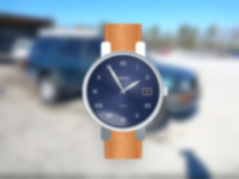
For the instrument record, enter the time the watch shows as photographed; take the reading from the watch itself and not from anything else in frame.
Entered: 1:55
